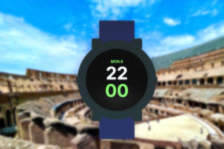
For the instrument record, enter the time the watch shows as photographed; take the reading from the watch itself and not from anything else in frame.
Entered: 22:00
